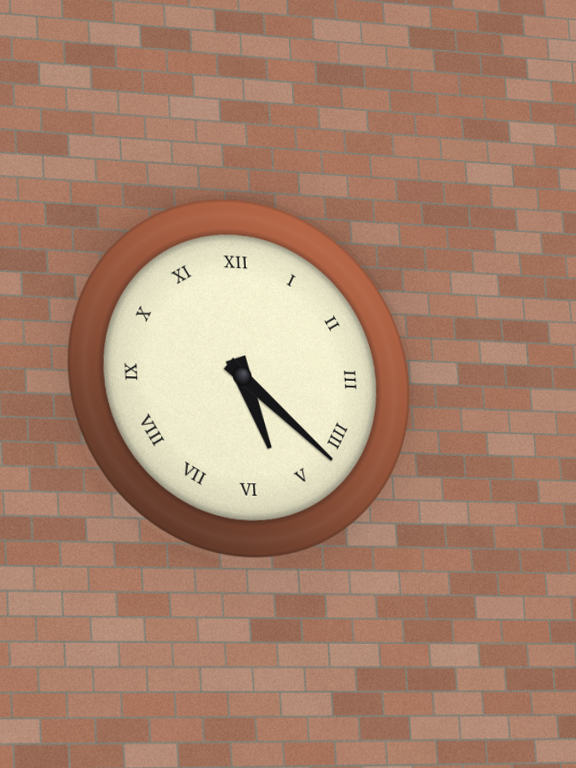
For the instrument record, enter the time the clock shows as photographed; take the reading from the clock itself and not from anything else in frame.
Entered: 5:22
